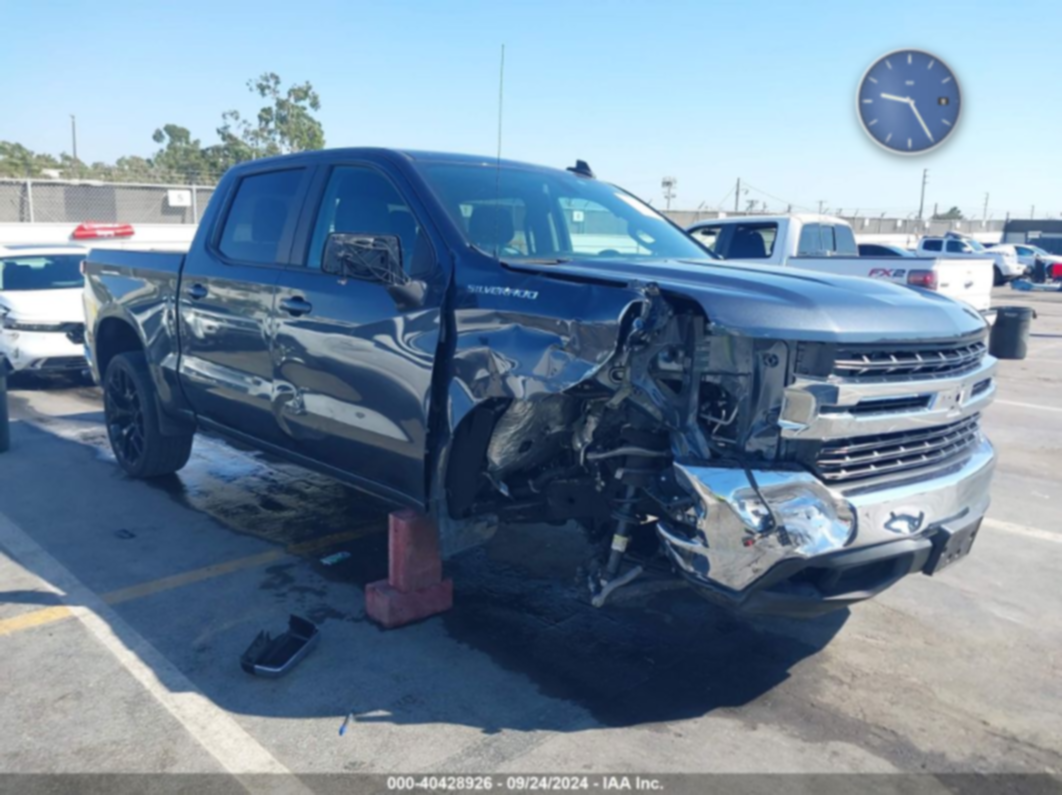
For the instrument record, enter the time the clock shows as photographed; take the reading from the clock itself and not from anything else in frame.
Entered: 9:25
